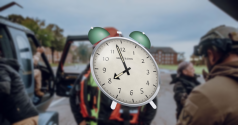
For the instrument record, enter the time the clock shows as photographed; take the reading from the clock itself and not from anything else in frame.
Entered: 7:58
